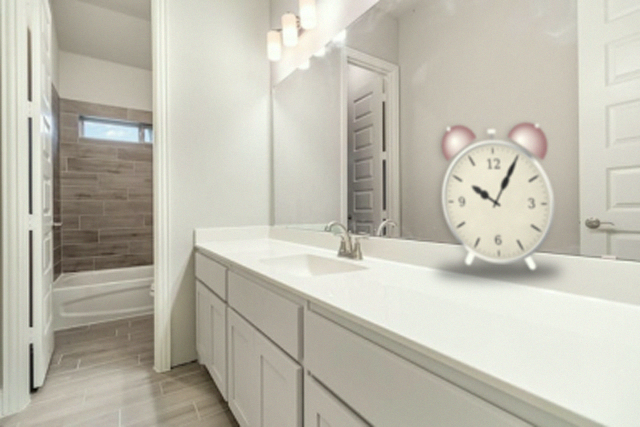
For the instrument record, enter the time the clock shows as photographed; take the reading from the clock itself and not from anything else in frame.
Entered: 10:05
